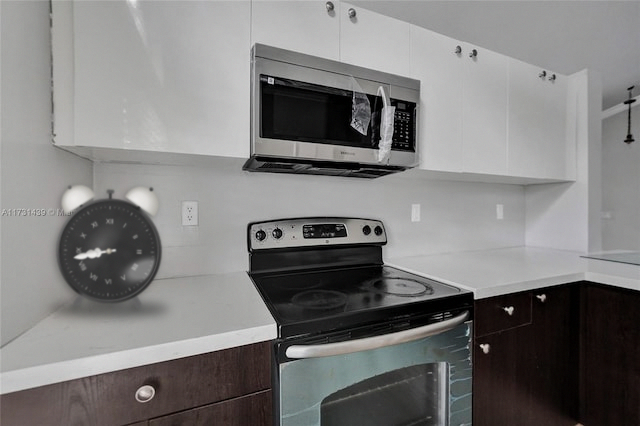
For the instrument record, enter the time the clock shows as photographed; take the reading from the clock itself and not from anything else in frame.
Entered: 8:43
